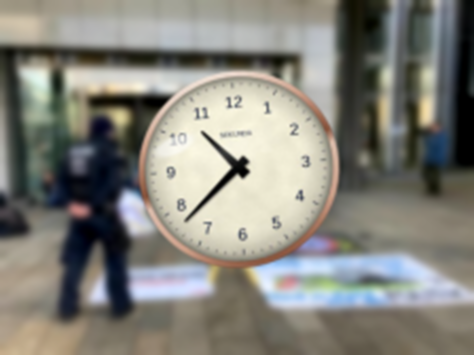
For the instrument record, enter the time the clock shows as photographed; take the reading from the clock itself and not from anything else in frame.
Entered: 10:38
